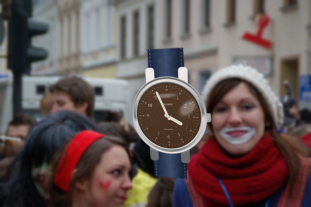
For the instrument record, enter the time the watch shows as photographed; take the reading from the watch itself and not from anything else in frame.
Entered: 3:56
